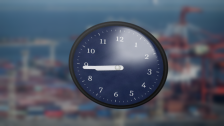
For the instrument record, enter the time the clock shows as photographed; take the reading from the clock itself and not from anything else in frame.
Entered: 8:44
